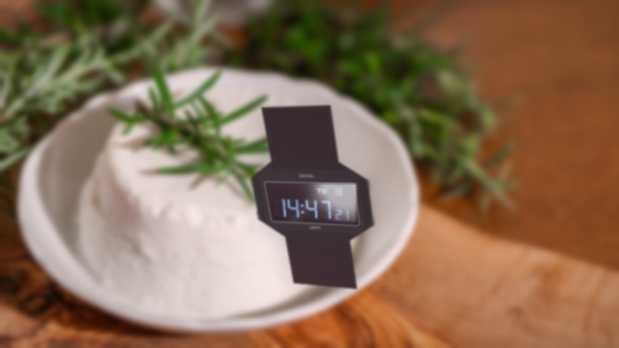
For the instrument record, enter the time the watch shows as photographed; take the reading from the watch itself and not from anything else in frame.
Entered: 14:47
